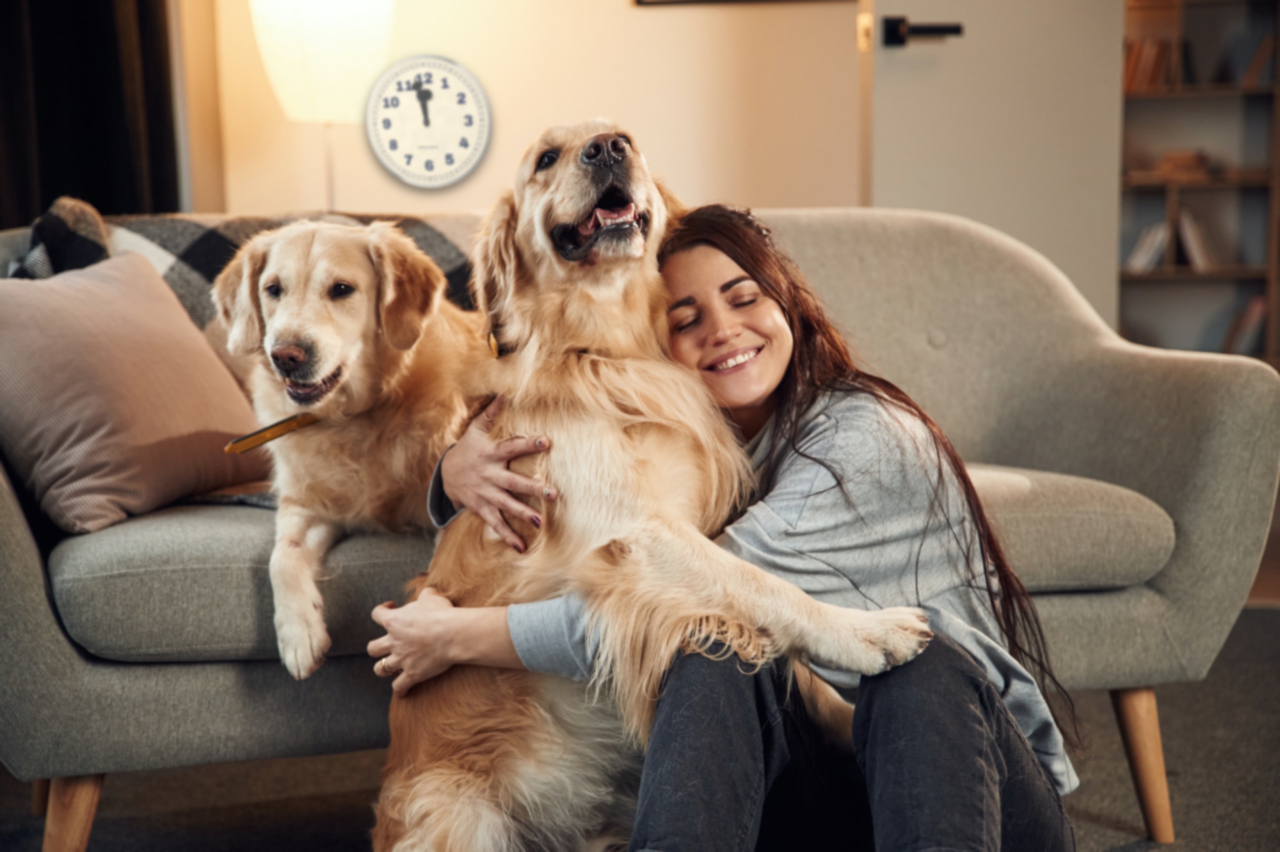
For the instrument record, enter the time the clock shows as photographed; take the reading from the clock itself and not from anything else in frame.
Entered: 11:58
